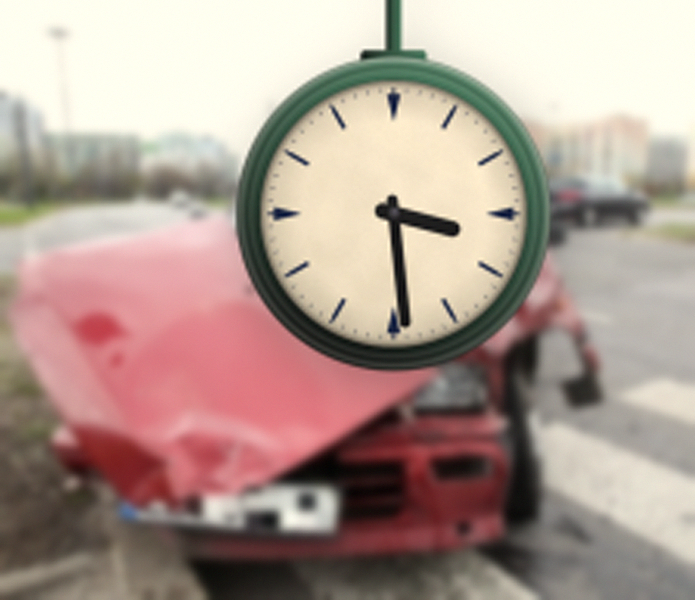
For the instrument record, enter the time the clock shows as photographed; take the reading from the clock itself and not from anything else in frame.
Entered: 3:29
